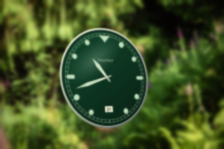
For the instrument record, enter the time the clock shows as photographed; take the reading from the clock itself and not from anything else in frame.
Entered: 10:42
